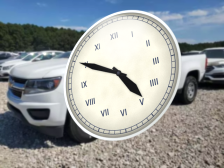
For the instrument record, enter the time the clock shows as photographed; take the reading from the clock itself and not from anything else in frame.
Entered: 4:50
